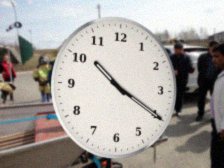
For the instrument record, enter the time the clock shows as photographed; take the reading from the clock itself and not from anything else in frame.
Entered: 10:20
